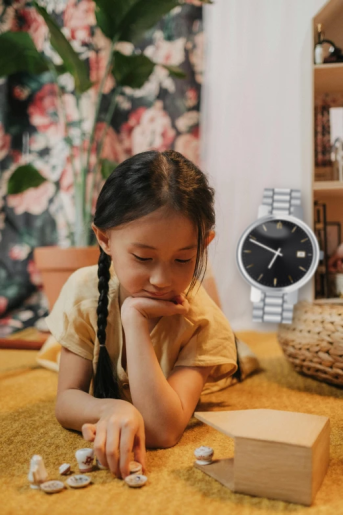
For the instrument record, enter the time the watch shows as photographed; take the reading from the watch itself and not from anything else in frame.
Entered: 6:49
